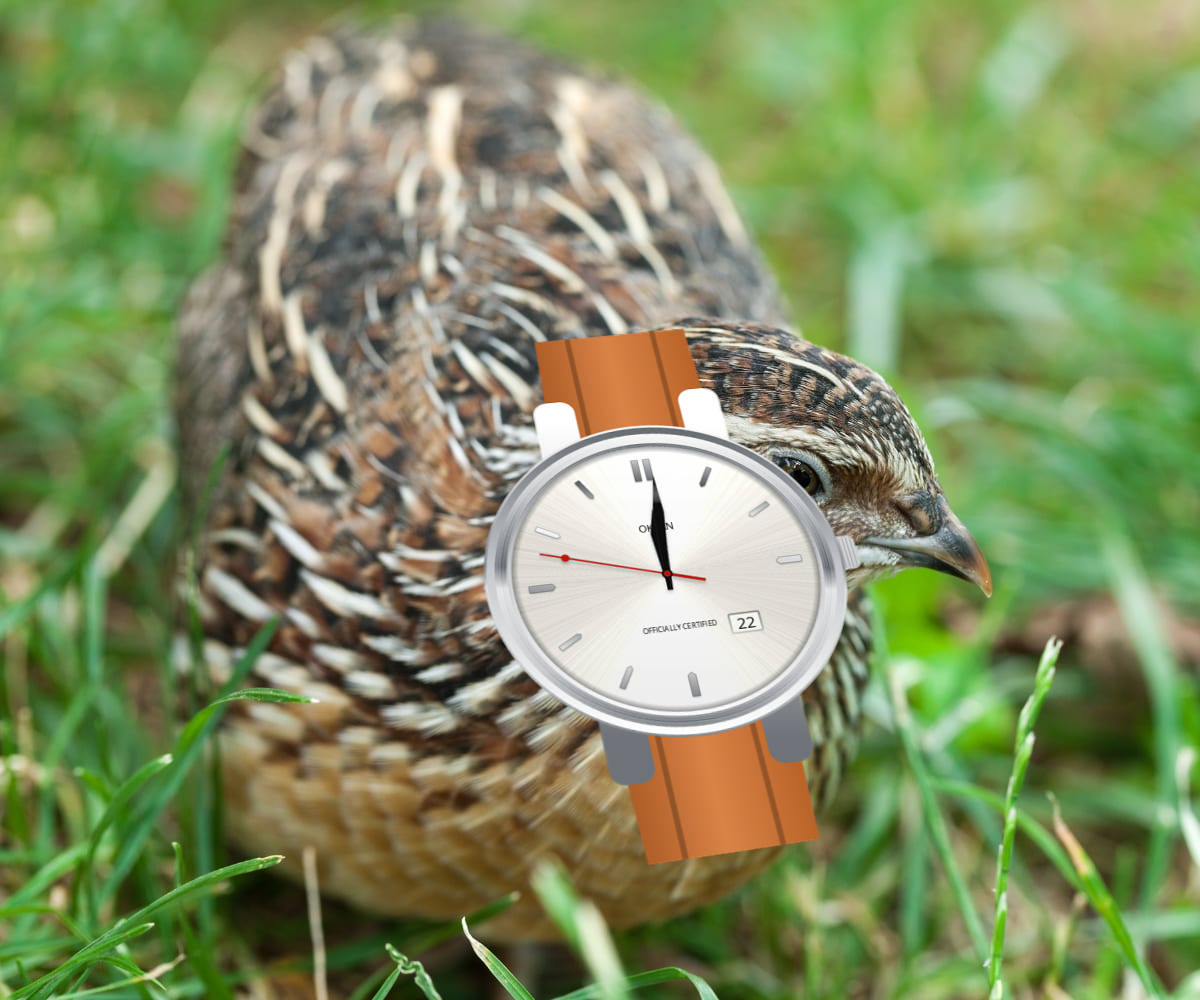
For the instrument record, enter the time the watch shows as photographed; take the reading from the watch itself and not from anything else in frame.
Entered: 12:00:48
